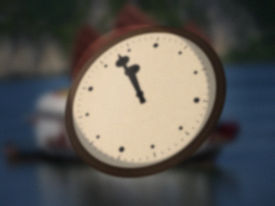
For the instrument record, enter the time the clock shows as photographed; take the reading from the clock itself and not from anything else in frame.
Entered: 10:53
